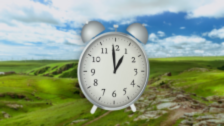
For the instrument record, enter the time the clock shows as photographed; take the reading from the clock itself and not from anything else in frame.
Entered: 12:59
